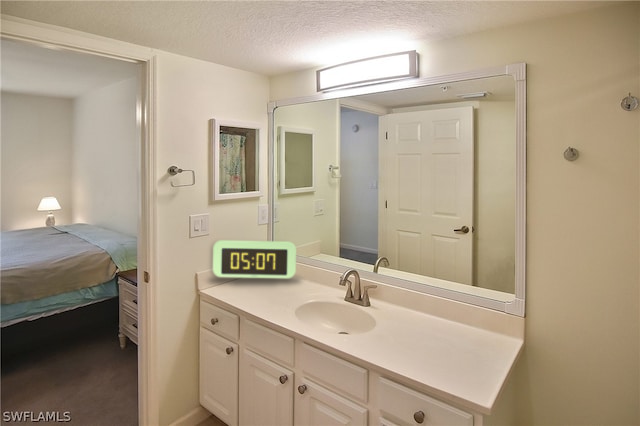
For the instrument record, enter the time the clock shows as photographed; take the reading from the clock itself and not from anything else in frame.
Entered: 5:07
